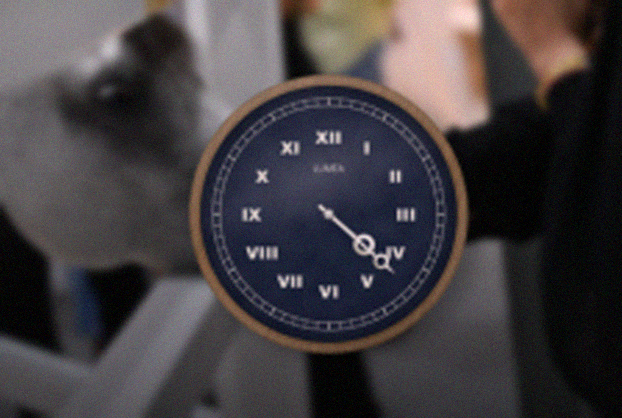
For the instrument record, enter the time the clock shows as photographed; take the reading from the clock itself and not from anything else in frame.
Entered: 4:22
